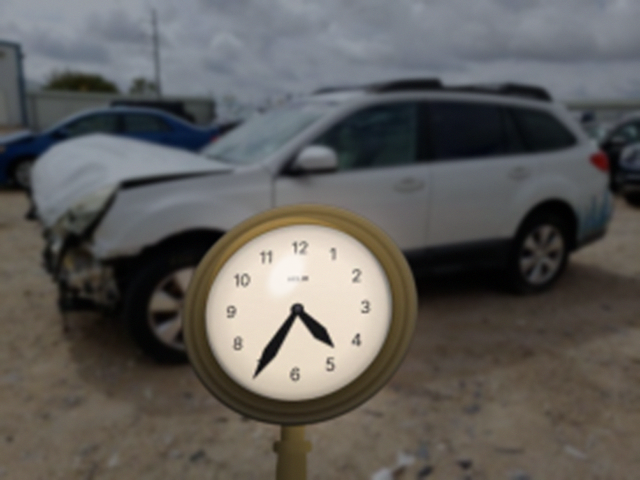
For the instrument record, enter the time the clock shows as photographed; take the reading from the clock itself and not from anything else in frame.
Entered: 4:35
